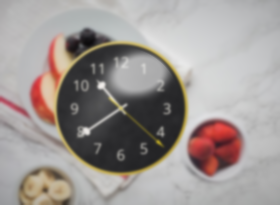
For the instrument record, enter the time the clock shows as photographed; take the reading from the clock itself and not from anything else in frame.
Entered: 10:39:22
